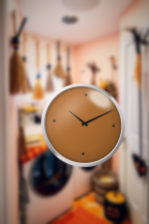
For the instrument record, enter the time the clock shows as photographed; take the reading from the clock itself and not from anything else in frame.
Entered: 10:10
